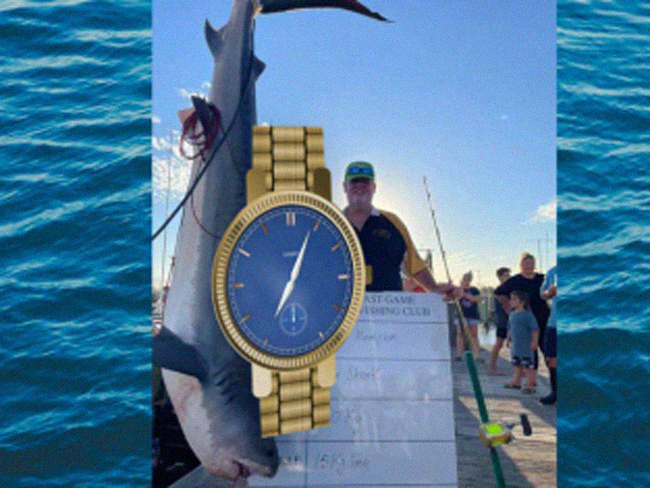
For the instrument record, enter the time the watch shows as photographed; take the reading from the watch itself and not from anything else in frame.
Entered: 7:04
